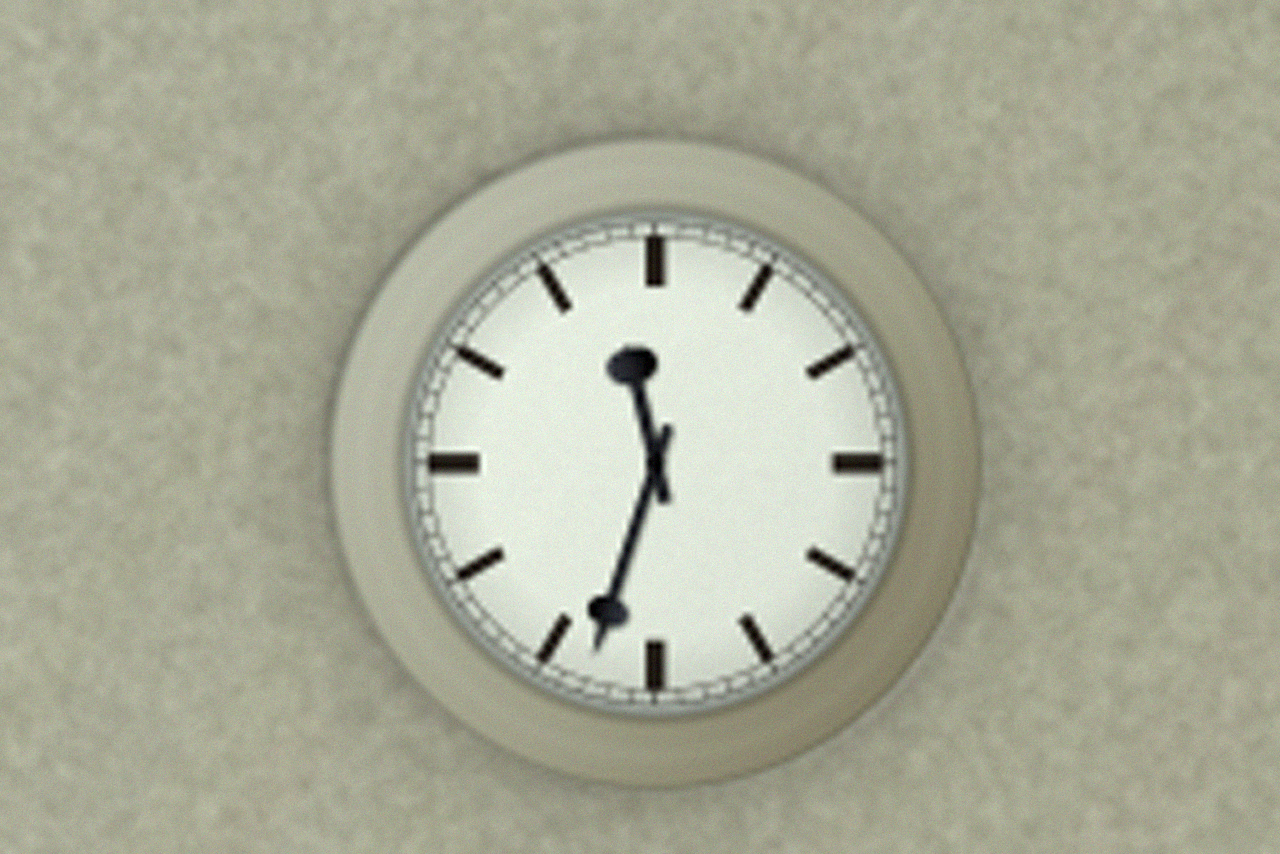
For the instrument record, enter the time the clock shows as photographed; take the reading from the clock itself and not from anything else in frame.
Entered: 11:33
